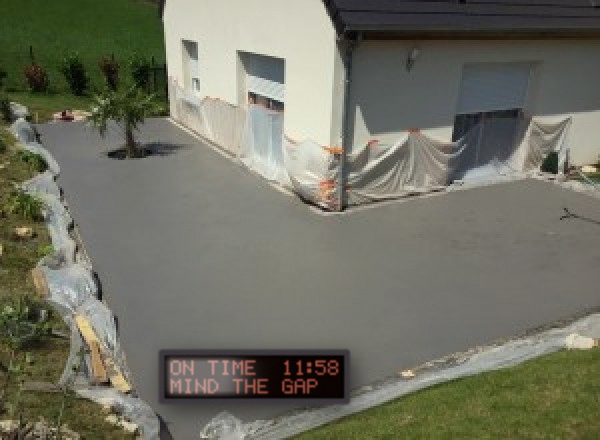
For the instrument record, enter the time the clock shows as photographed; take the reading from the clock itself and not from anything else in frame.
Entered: 11:58
